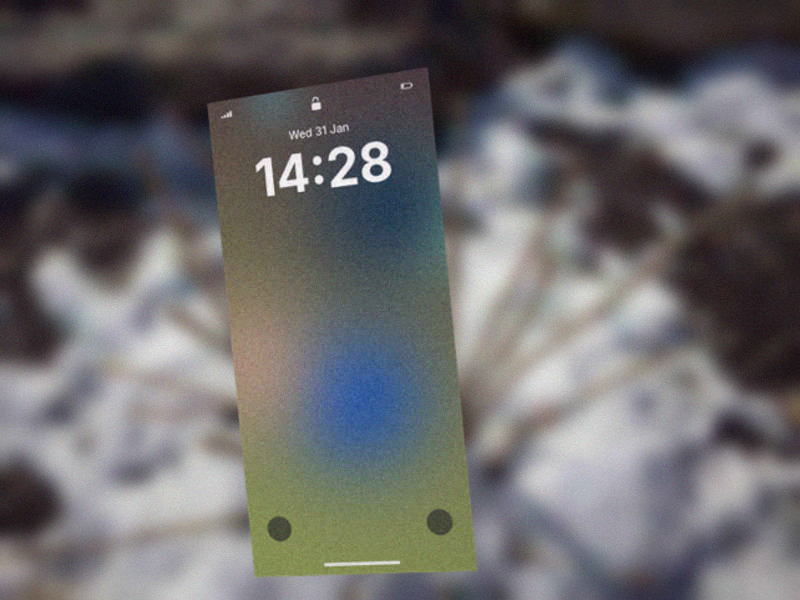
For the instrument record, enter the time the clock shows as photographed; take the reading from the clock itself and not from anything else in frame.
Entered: 14:28
